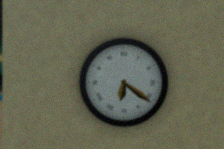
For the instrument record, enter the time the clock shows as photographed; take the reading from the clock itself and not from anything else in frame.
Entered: 6:21
